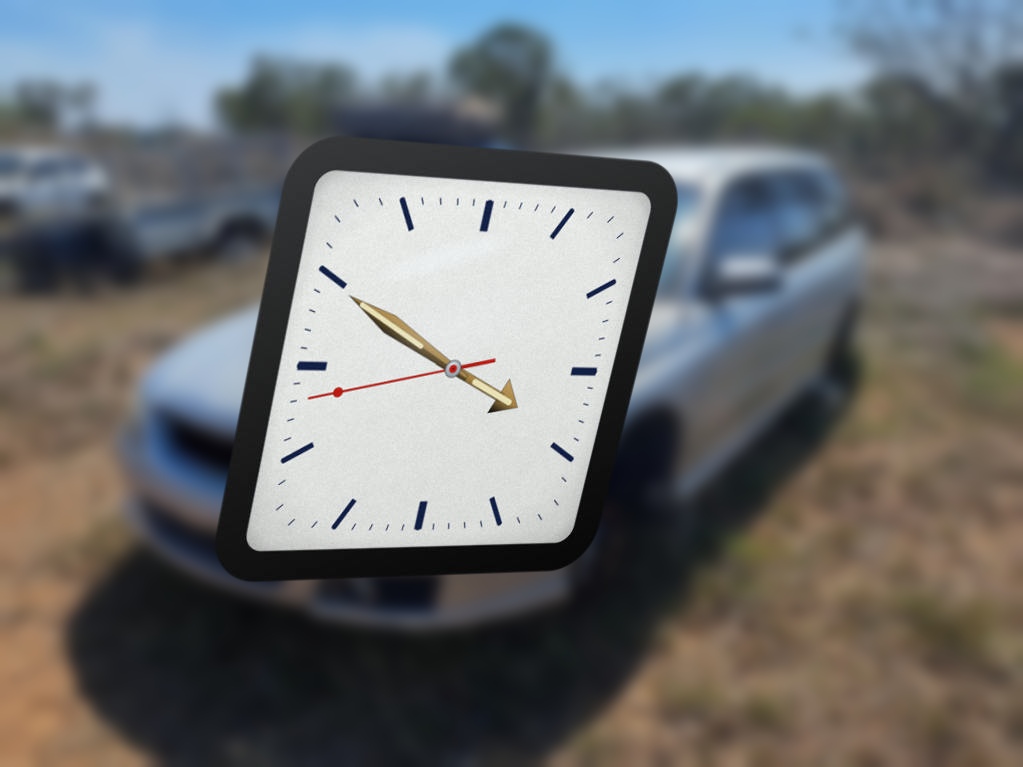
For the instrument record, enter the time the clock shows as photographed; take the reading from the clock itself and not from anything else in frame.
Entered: 3:49:43
